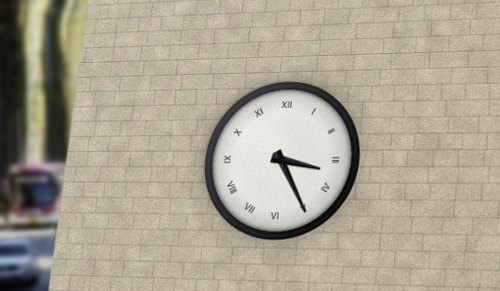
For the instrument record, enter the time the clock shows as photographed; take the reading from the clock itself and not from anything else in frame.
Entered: 3:25
